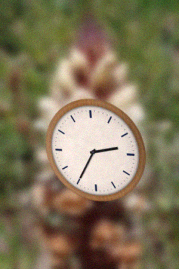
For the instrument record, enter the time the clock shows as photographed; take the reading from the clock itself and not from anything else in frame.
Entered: 2:35
